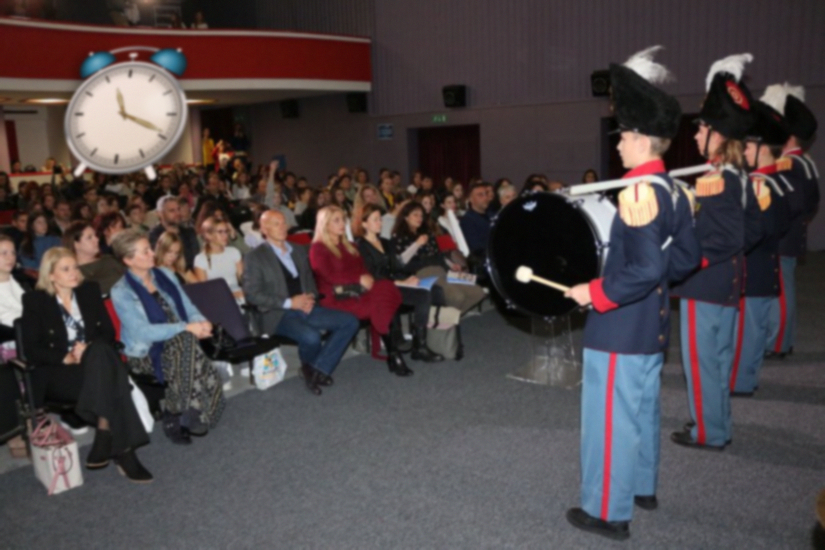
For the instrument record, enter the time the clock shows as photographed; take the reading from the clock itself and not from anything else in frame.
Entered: 11:19
